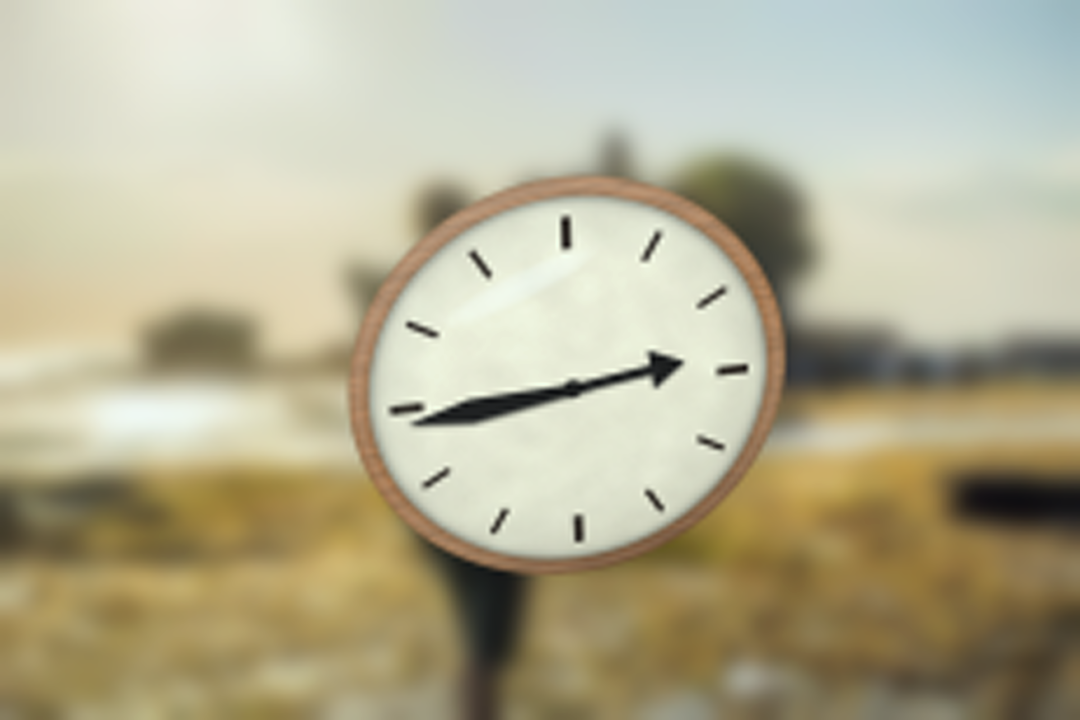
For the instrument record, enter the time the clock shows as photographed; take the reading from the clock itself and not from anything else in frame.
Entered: 2:44
